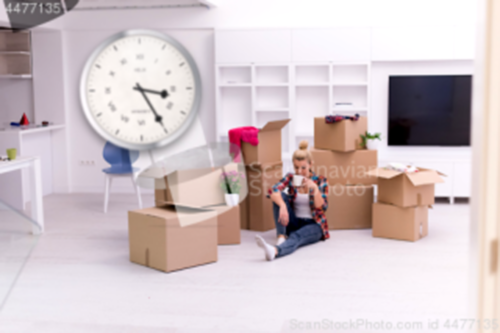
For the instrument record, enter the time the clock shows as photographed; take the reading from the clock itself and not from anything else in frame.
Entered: 3:25
